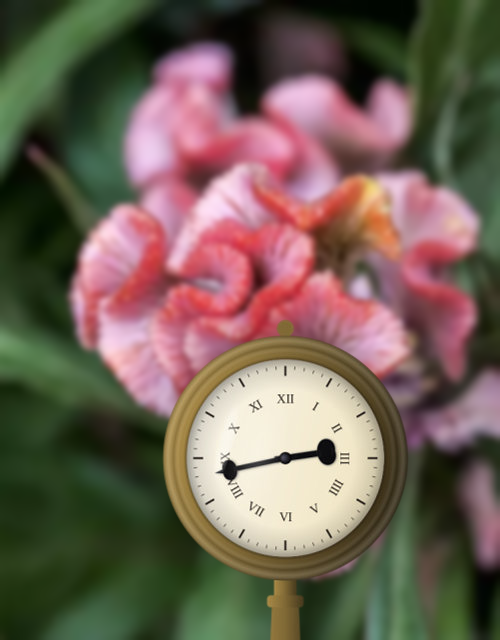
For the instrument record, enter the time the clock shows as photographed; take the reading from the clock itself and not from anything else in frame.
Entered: 2:43
